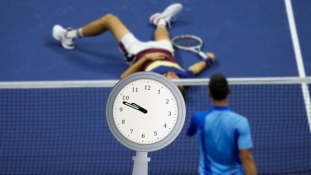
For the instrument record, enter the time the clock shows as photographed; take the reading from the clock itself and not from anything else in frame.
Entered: 9:48
